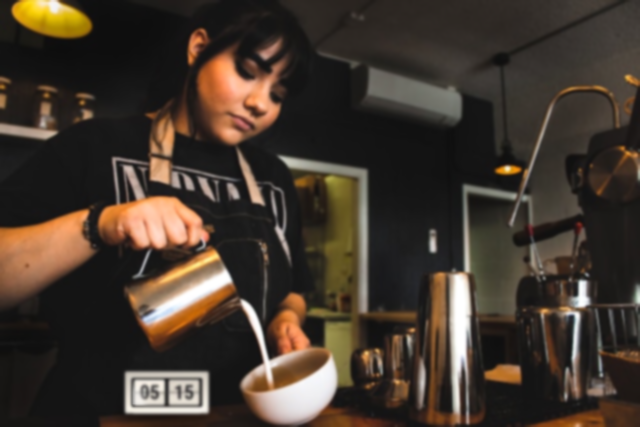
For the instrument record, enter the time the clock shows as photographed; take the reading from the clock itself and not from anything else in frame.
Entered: 5:15
